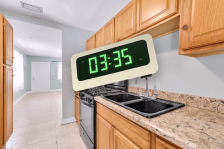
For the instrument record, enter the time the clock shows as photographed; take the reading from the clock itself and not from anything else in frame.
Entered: 3:35
